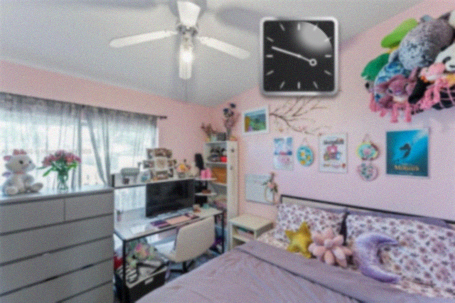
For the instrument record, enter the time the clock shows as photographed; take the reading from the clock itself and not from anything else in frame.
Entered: 3:48
